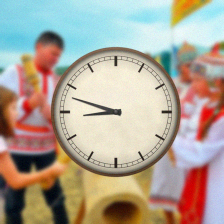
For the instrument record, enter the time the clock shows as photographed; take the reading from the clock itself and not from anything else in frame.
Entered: 8:48
